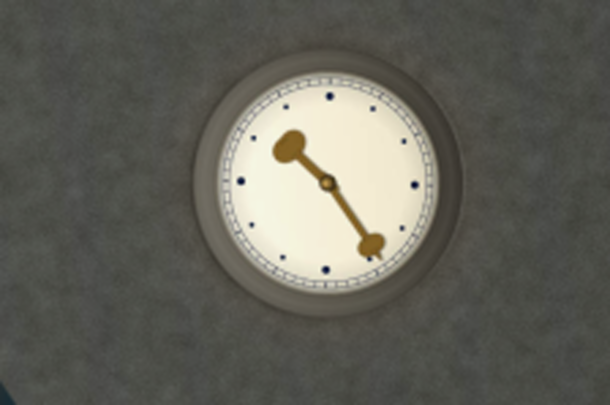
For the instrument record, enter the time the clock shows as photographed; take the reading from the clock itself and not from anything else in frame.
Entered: 10:24
